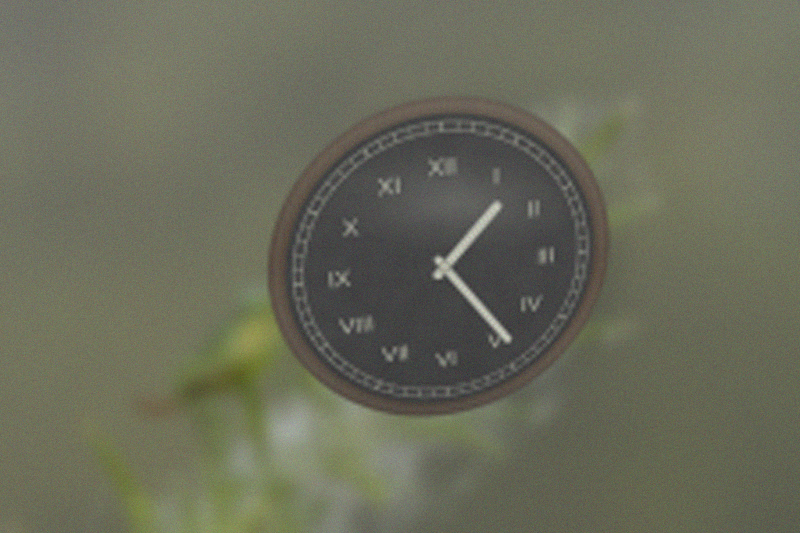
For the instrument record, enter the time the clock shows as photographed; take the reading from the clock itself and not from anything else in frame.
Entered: 1:24
